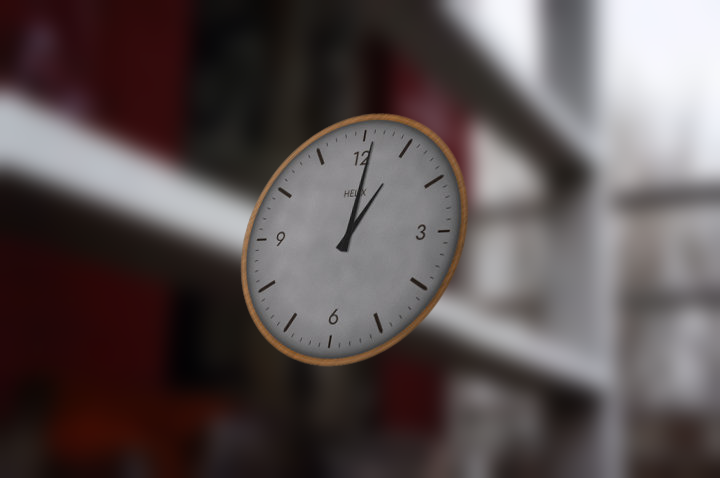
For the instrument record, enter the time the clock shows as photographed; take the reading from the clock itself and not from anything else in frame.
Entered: 1:01
